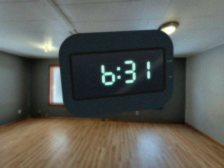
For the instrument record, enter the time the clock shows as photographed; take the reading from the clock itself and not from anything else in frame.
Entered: 6:31
